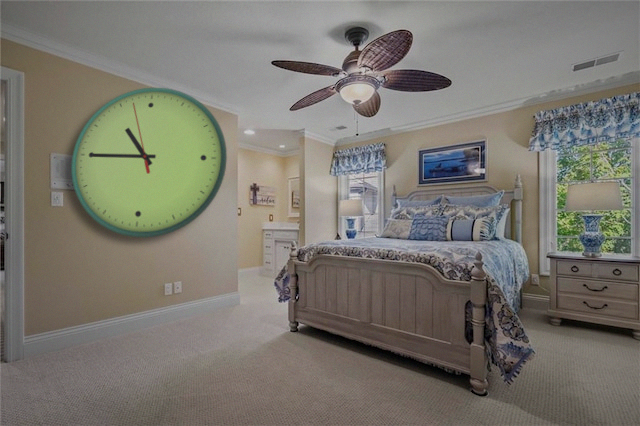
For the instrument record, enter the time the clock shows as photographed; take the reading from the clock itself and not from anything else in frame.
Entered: 10:44:57
